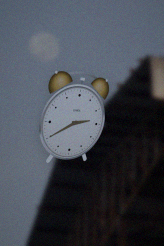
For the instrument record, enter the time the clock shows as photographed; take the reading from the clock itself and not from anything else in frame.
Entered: 2:40
